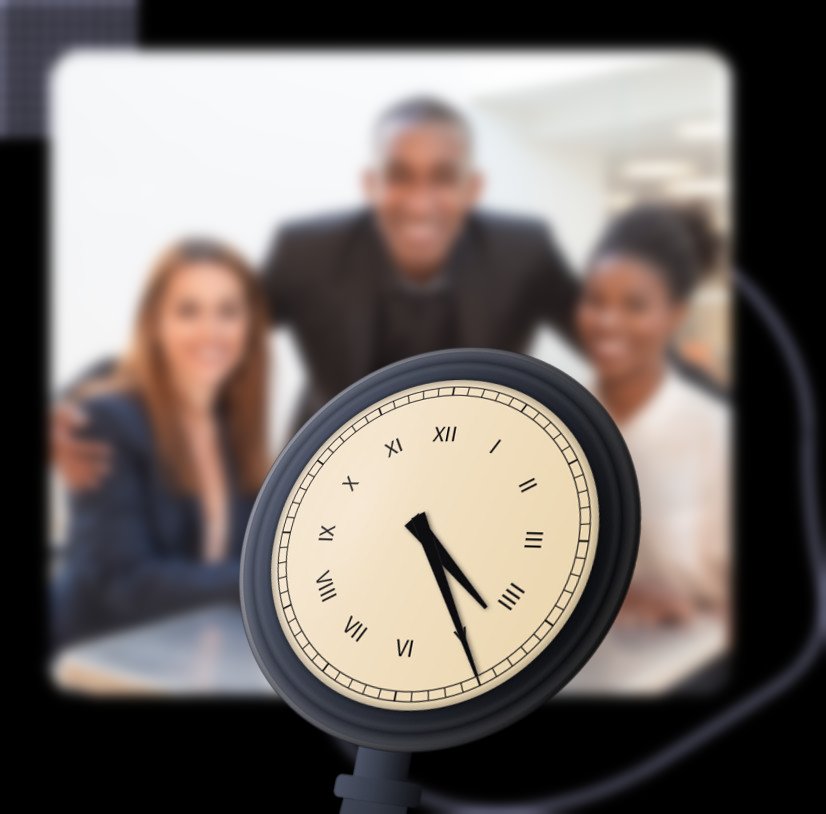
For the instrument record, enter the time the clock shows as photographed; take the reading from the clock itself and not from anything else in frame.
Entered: 4:25
